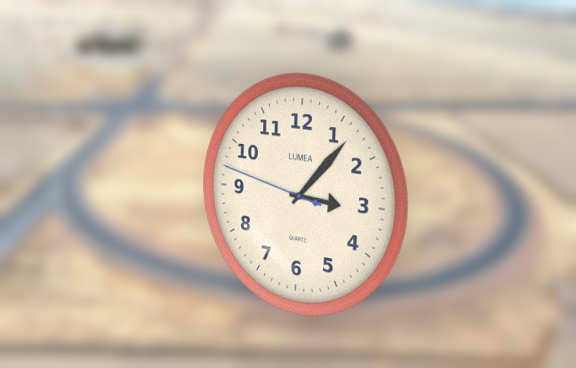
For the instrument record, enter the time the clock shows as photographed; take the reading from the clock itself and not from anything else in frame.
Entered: 3:06:47
